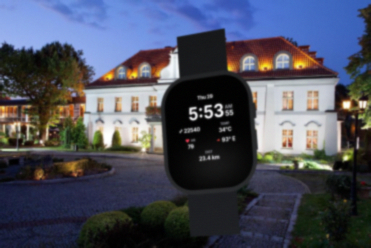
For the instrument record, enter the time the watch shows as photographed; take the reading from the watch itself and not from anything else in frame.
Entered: 5:53
